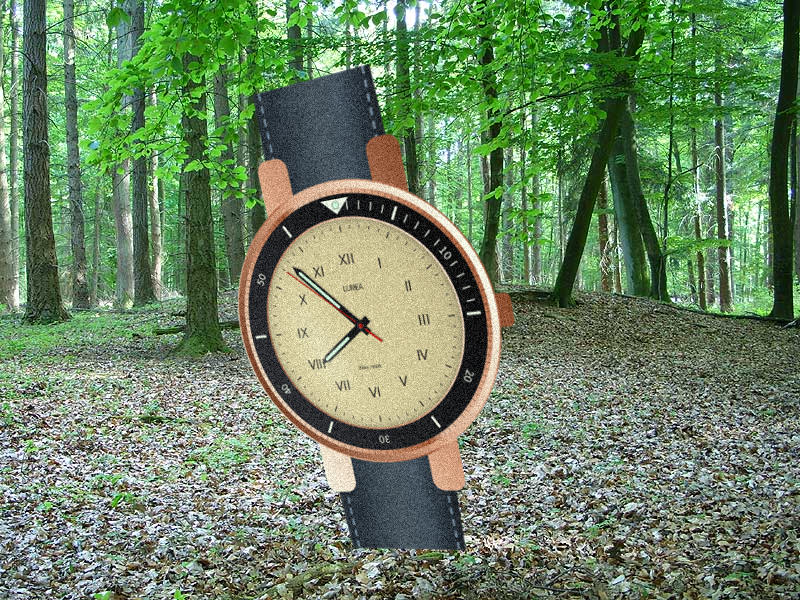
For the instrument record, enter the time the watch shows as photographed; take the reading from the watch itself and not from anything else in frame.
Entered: 7:52:52
